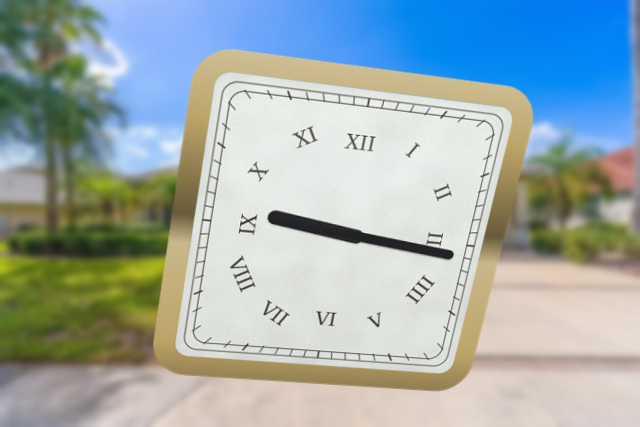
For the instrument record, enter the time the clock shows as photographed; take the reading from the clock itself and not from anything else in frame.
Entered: 9:16
